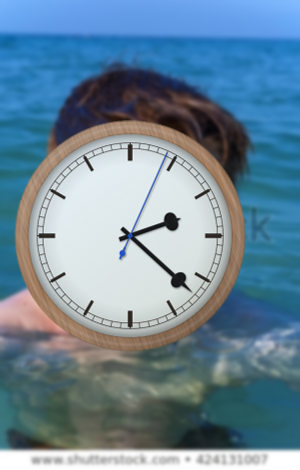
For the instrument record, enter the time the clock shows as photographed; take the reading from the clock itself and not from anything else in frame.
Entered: 2:22:04
